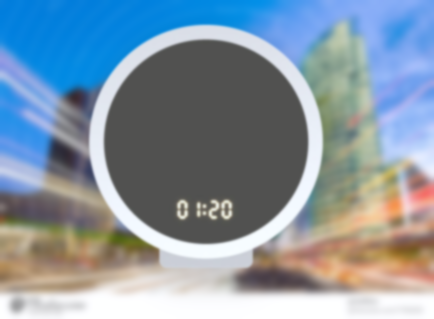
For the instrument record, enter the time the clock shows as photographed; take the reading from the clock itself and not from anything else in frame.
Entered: 1:20
